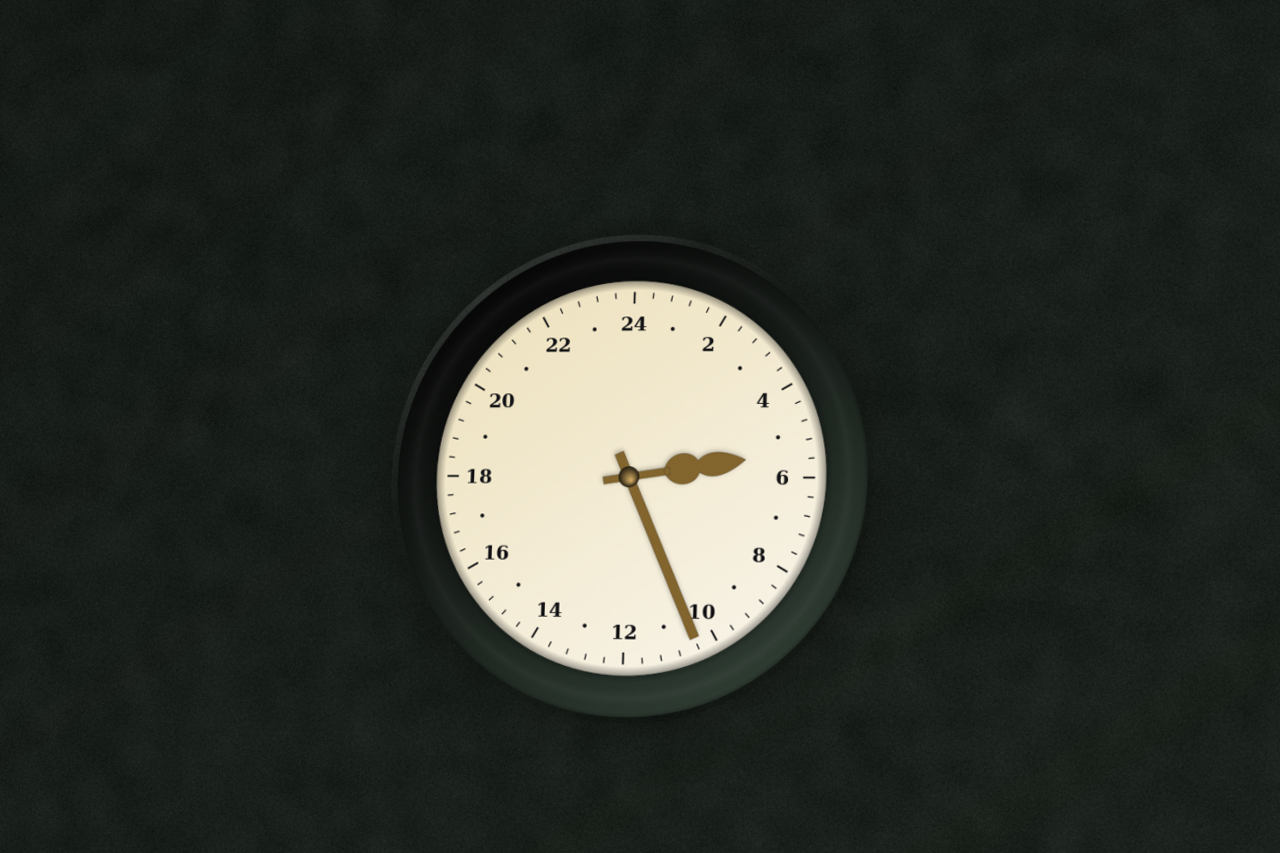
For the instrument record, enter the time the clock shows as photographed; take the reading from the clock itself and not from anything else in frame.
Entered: 5:26
